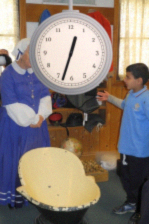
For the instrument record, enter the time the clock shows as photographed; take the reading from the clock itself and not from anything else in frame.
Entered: 12:33
